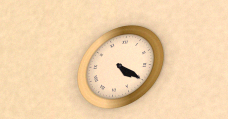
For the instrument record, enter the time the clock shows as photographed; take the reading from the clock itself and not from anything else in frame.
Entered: 4:20
